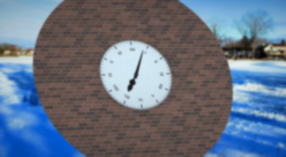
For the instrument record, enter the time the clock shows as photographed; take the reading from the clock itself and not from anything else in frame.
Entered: 7:04
